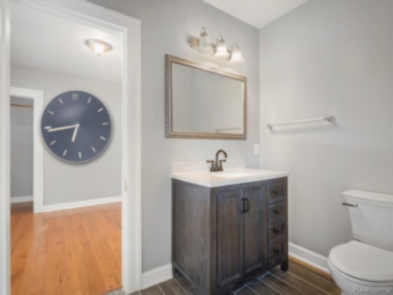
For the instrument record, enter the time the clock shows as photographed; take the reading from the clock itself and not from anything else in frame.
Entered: 6:44
